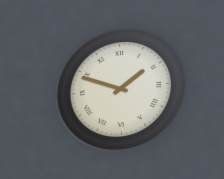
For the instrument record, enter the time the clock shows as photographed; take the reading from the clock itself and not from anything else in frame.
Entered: 1:49
